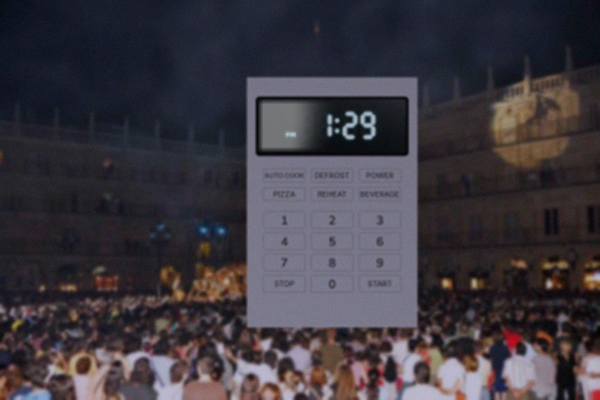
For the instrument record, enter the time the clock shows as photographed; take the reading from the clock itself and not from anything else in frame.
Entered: 1:29
